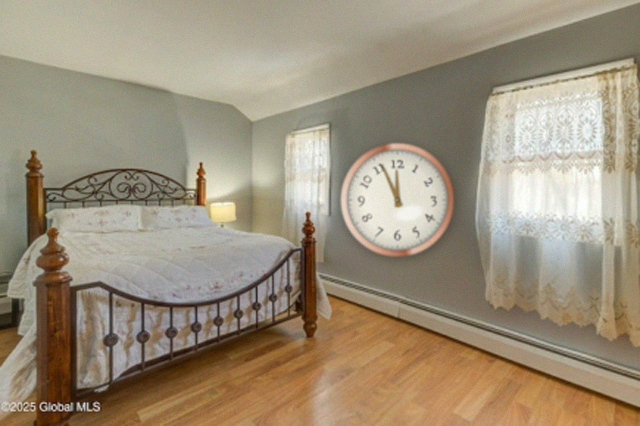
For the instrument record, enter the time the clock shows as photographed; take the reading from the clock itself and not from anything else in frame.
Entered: 11:56
